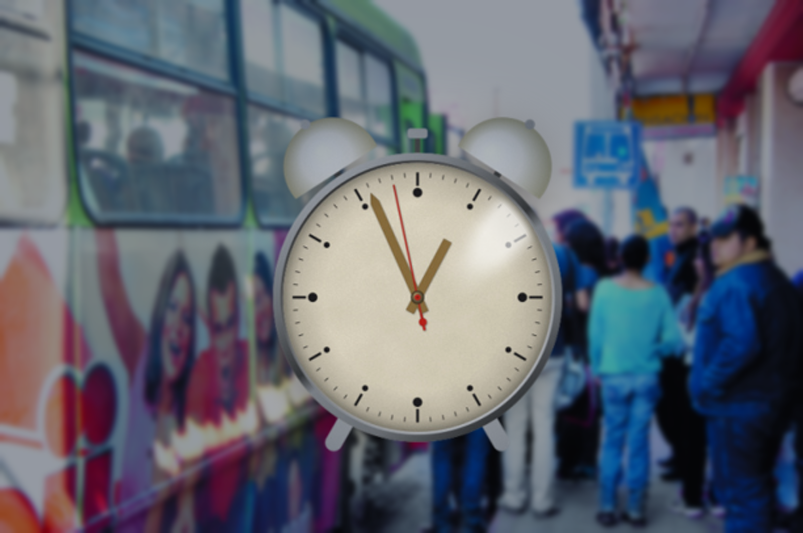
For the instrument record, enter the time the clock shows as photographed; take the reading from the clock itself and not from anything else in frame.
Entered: 12:55:58
